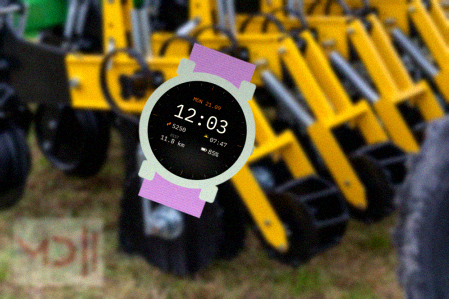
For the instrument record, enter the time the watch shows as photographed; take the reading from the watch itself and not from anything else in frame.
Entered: 12:03
